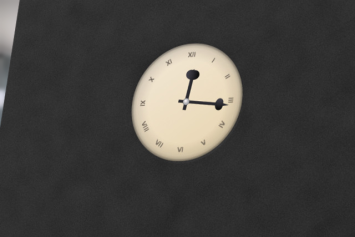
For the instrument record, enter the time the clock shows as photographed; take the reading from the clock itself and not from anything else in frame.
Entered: 12:16
